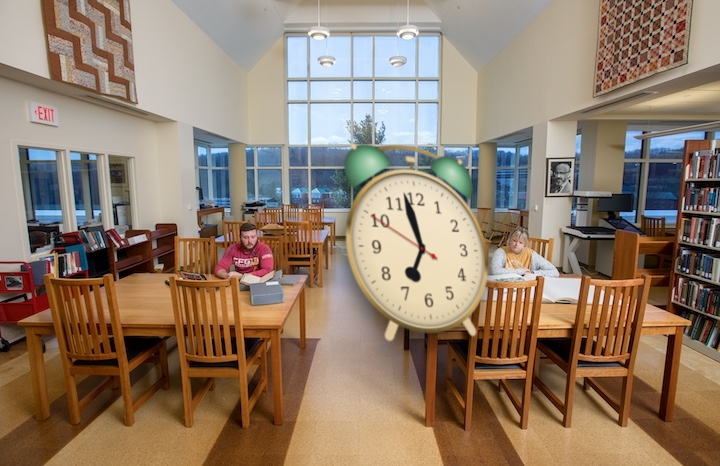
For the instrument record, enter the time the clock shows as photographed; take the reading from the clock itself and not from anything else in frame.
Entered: 6:57:50
